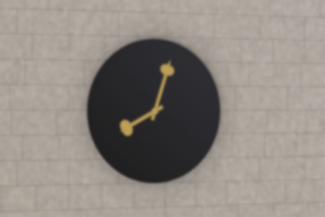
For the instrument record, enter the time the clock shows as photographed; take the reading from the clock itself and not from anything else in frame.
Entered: 8:03
